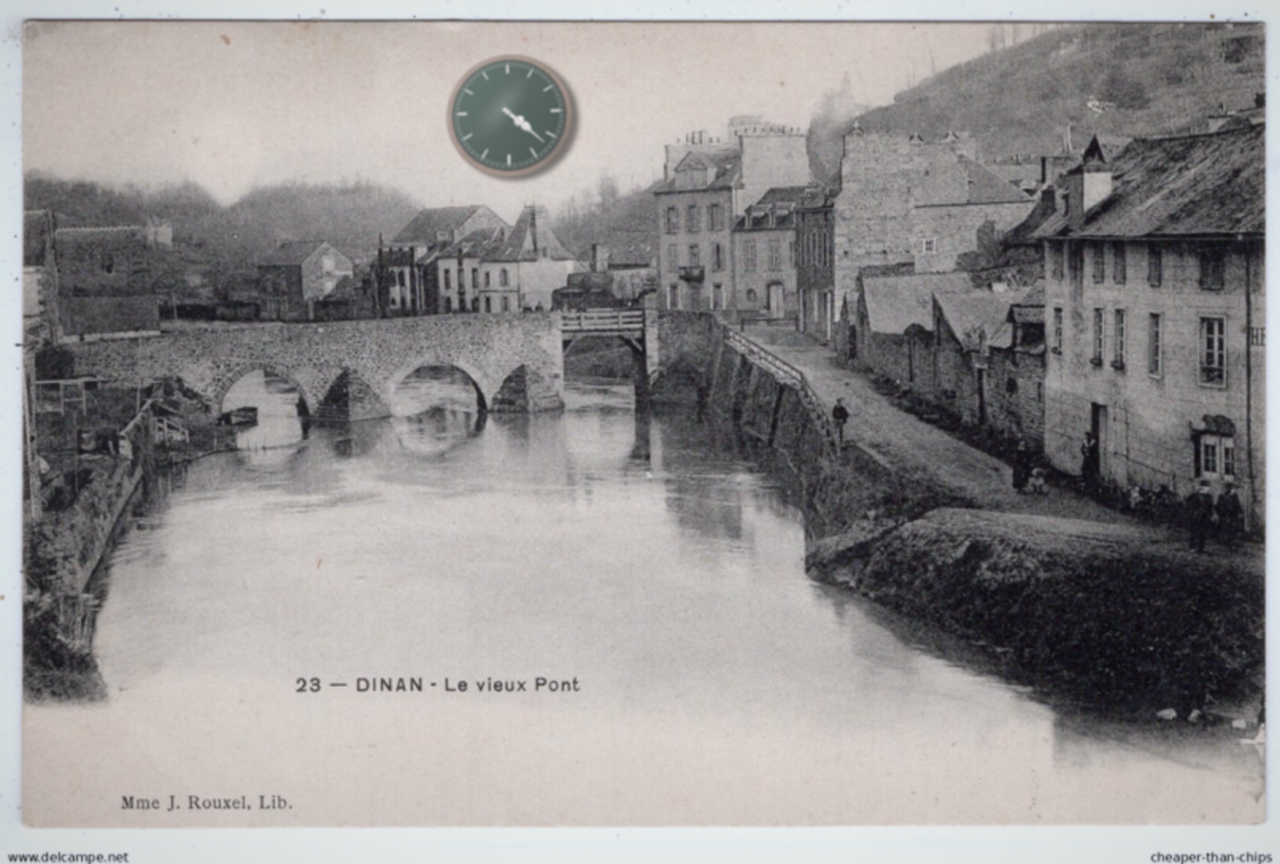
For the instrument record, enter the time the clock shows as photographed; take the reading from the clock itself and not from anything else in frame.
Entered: 4:22
